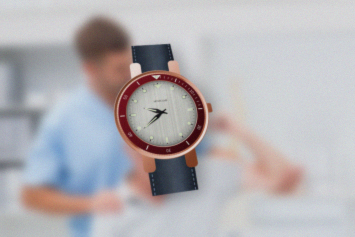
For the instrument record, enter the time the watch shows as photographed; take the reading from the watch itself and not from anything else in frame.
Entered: 9:39
